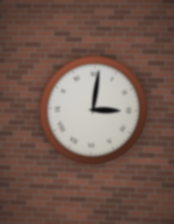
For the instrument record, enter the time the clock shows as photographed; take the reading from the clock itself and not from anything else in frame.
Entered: 3:01
